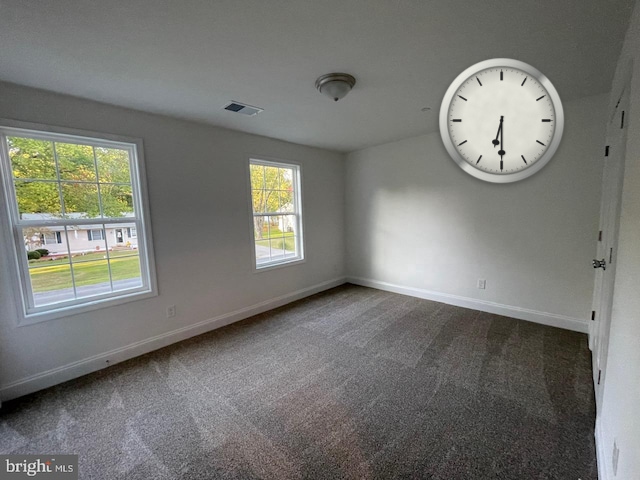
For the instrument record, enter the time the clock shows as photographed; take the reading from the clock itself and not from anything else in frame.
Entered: 6:30
